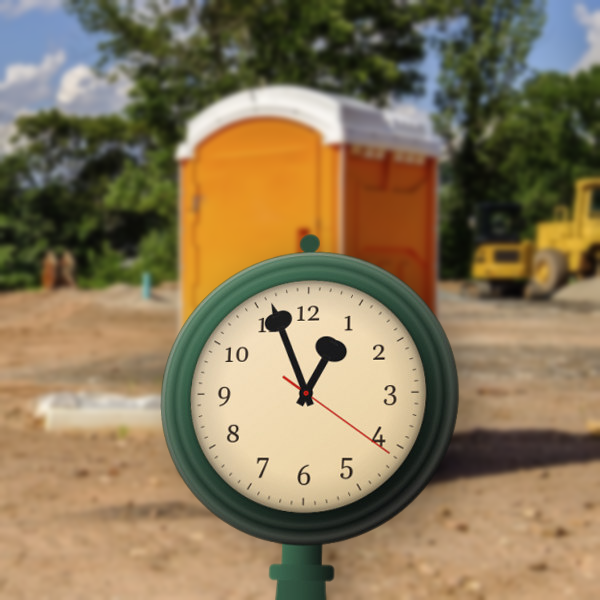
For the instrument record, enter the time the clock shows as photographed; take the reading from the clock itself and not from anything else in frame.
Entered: 12:56:21
